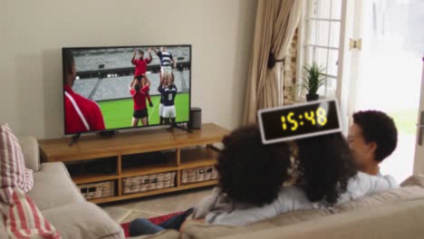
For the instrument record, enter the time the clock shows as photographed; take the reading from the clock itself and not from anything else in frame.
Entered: 15:48
